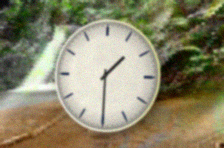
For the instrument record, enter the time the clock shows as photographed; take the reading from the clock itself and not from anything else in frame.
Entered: 1:30
